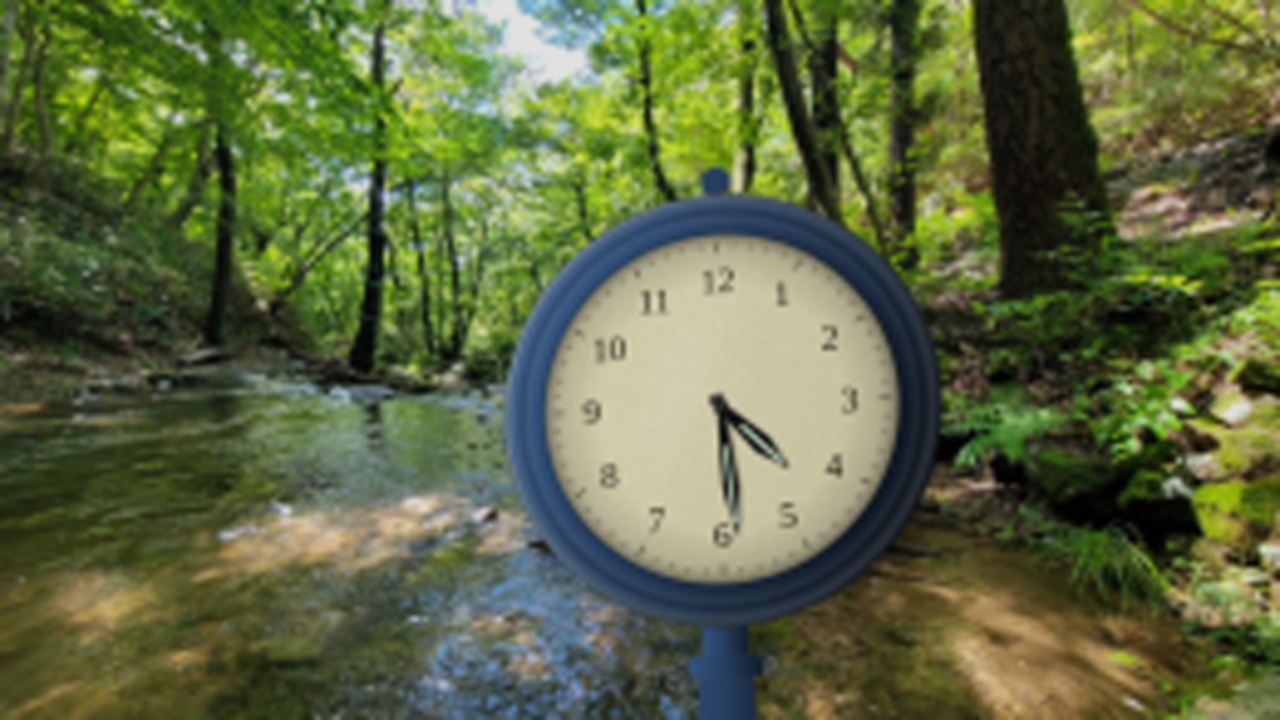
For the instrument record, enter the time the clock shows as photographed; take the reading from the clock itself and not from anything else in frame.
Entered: 4:29
